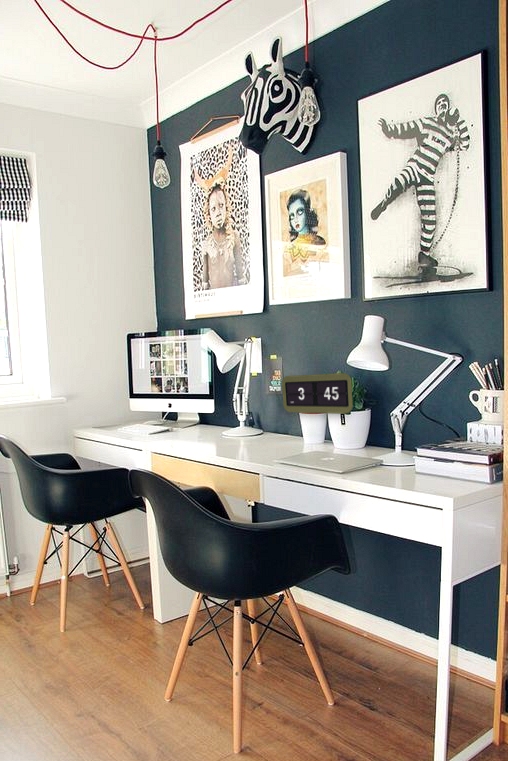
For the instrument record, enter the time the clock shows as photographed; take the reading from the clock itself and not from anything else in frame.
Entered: 3:45
